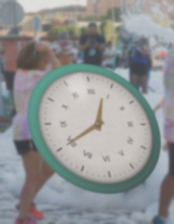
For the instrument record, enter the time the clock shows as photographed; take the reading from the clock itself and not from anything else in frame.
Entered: 12:40
